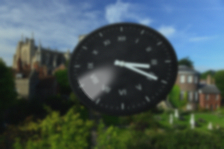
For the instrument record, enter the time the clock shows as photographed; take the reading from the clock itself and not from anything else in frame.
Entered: 3:20
